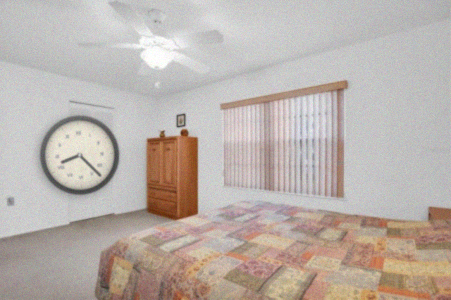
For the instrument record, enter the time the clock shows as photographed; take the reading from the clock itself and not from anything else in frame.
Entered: 8:23
